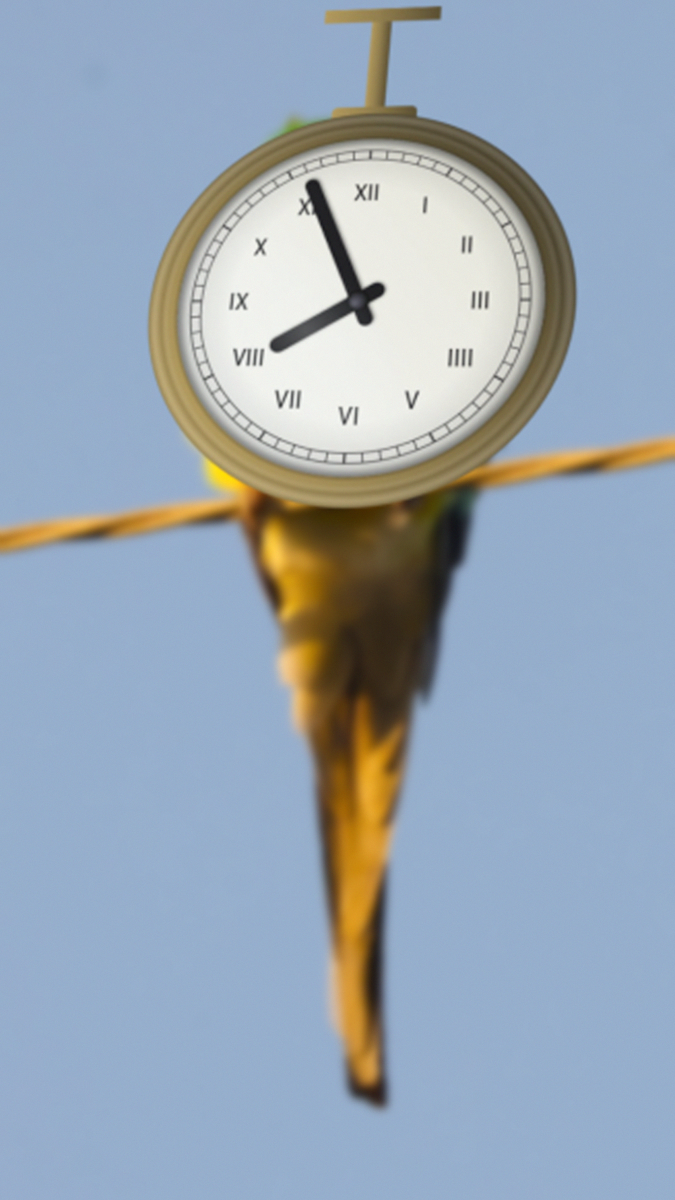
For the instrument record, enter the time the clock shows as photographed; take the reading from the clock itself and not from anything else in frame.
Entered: 7:56
